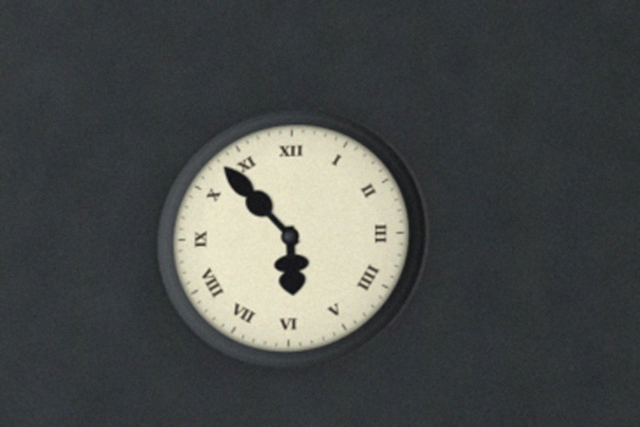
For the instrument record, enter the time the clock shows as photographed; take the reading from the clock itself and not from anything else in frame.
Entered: 5:53
